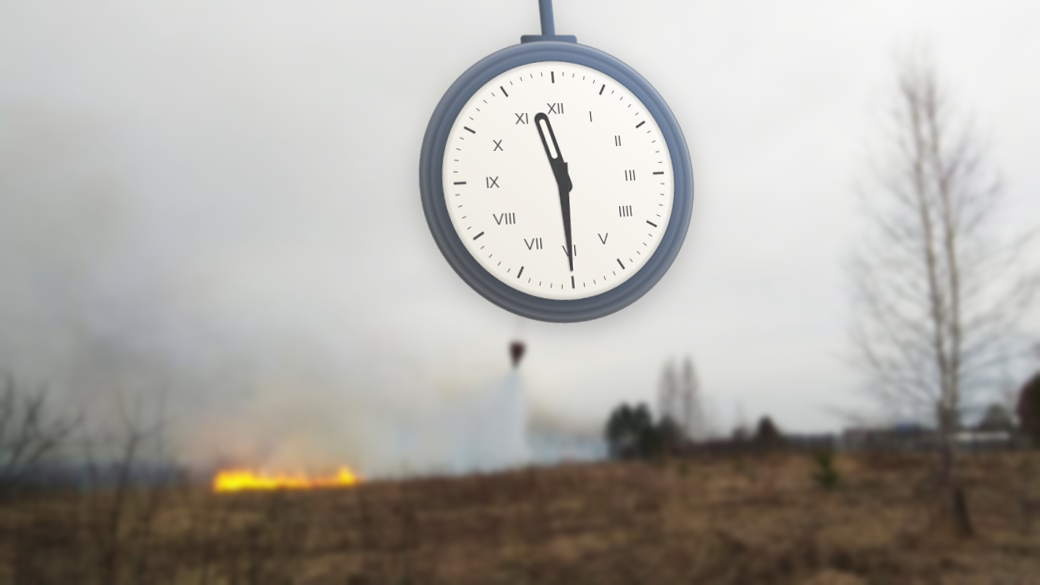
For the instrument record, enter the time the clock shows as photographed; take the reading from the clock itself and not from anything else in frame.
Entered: 11:30
